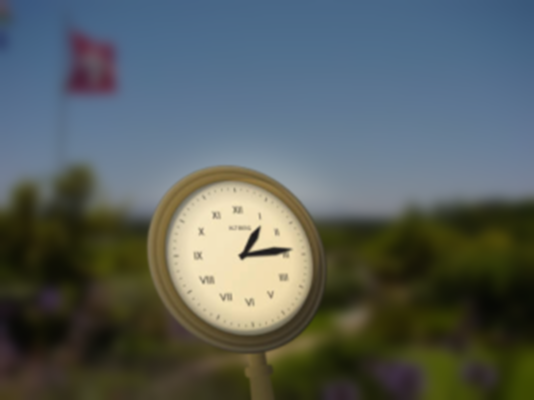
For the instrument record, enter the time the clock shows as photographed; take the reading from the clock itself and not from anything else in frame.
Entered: 1:14
